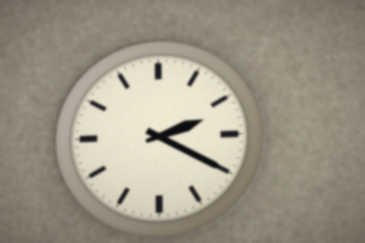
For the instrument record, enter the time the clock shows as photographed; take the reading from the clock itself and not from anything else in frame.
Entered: 2:20
